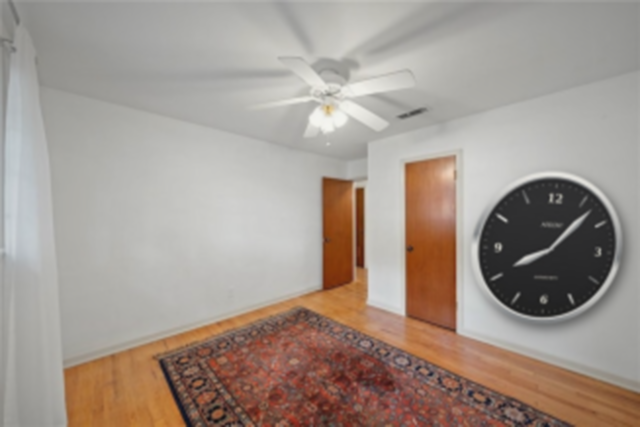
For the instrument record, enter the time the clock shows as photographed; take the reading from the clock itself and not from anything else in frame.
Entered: 8:07
